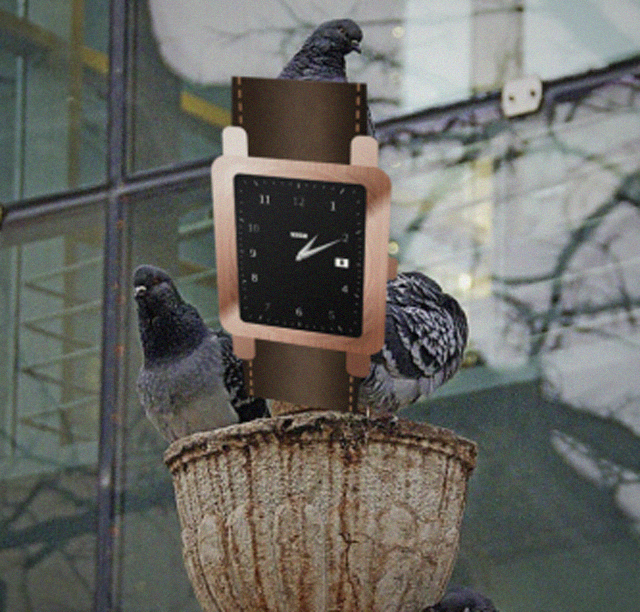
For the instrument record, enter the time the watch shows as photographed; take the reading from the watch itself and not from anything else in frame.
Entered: 1:10
